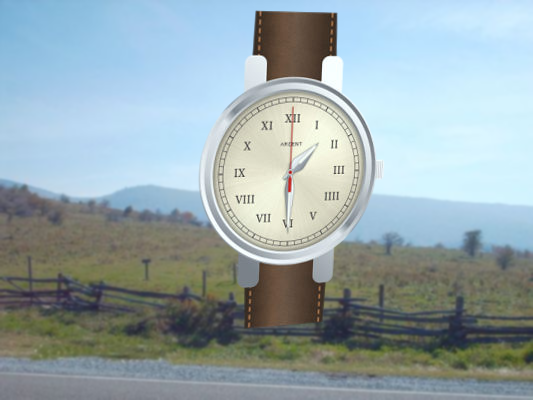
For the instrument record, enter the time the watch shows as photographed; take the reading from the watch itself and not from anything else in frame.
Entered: 1:30:00
